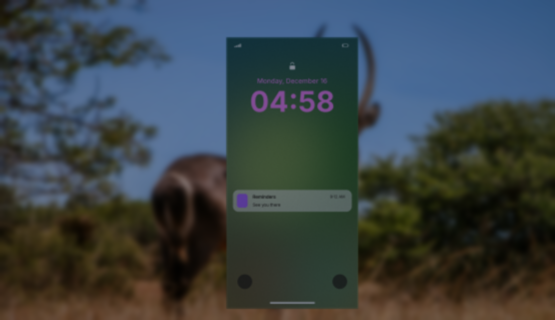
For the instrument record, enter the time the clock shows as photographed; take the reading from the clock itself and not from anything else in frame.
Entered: 4:58
